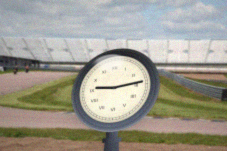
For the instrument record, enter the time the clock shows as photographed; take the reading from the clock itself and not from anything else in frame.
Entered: 9:14
